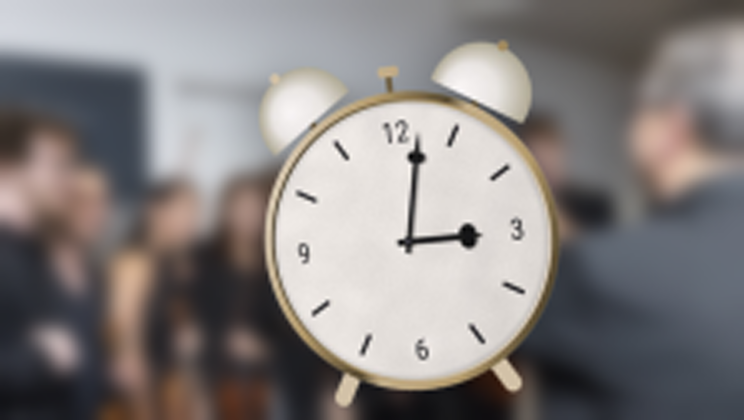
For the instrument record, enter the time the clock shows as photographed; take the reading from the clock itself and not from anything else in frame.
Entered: 3:02
